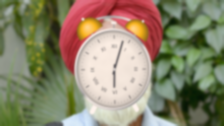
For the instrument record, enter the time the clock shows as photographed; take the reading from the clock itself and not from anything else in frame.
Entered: 6:03
